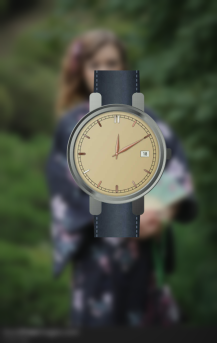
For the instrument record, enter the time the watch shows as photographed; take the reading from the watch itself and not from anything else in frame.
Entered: 12:10
